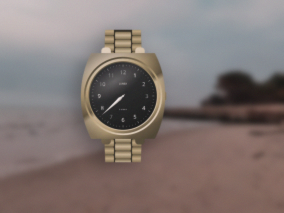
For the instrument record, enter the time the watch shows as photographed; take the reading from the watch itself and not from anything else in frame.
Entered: 7:38
